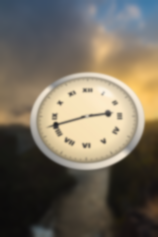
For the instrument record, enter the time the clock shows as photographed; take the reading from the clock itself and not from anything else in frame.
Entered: 2:42
